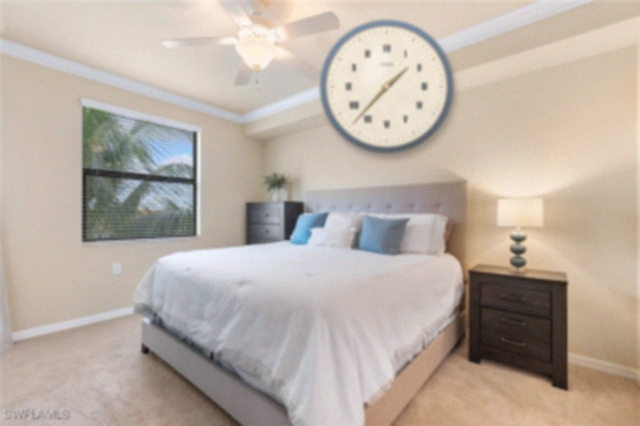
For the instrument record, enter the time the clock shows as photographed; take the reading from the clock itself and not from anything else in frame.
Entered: 1:37
